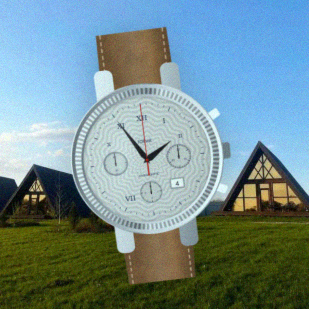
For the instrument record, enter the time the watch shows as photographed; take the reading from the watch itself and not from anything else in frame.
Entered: 1:55
